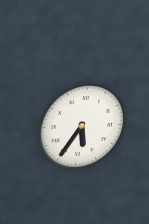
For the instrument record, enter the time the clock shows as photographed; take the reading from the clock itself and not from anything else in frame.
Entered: 5:35
